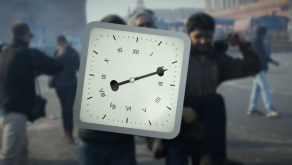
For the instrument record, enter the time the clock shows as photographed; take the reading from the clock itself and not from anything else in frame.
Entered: 8:11
